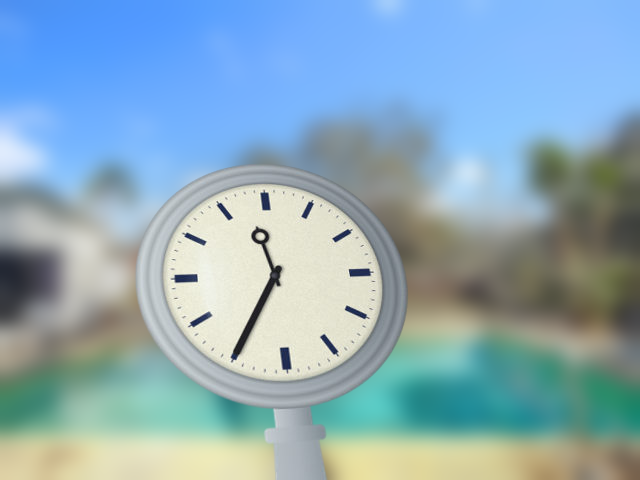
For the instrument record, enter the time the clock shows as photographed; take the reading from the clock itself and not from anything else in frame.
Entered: 11:35
